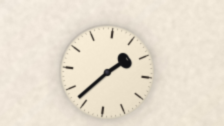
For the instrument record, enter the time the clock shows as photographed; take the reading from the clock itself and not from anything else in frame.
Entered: 1:37
